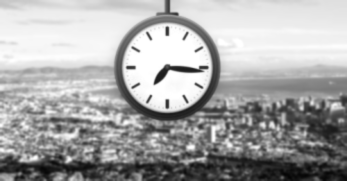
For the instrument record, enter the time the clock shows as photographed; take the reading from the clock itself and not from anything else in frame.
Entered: 7:16
